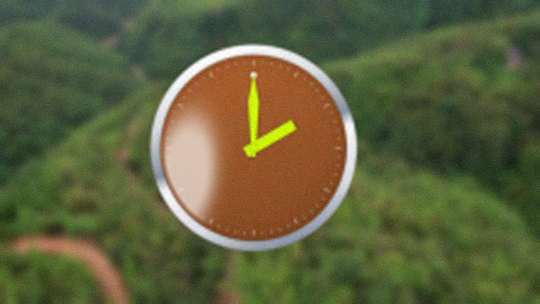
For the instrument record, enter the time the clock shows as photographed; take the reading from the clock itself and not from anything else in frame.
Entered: 2:00
